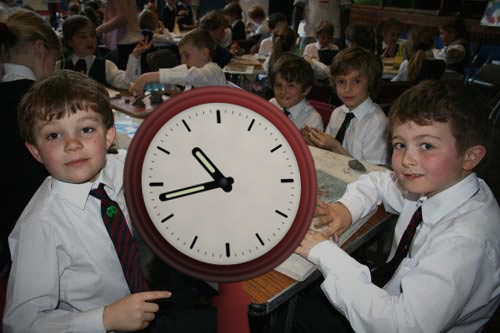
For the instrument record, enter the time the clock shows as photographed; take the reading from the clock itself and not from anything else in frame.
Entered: 10:43
